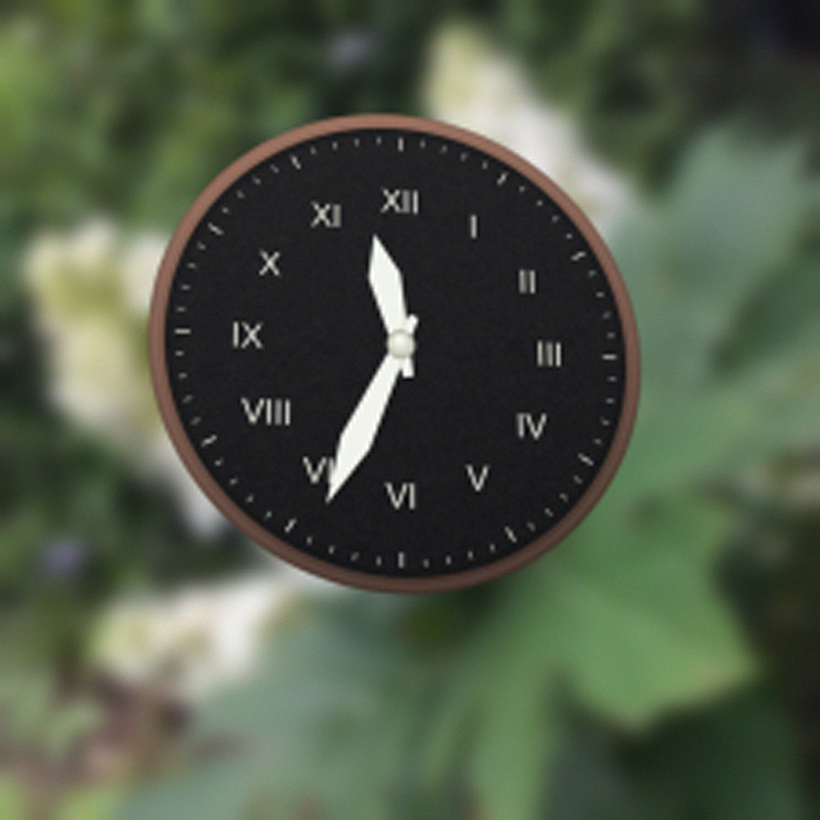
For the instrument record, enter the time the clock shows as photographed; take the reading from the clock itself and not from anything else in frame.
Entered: 11:34
